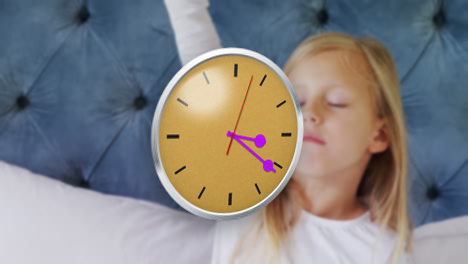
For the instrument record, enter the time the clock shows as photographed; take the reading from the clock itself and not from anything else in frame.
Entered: 3:21:03
